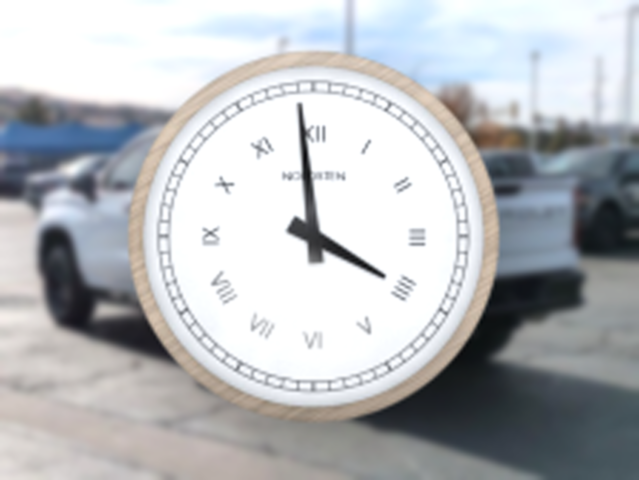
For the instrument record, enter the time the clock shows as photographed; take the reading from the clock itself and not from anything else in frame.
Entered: 3:59
